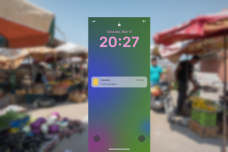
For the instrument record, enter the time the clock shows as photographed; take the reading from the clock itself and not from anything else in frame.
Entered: 20:27
